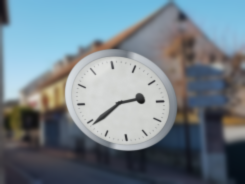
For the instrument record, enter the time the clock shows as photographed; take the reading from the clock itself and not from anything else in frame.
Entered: 2:39
